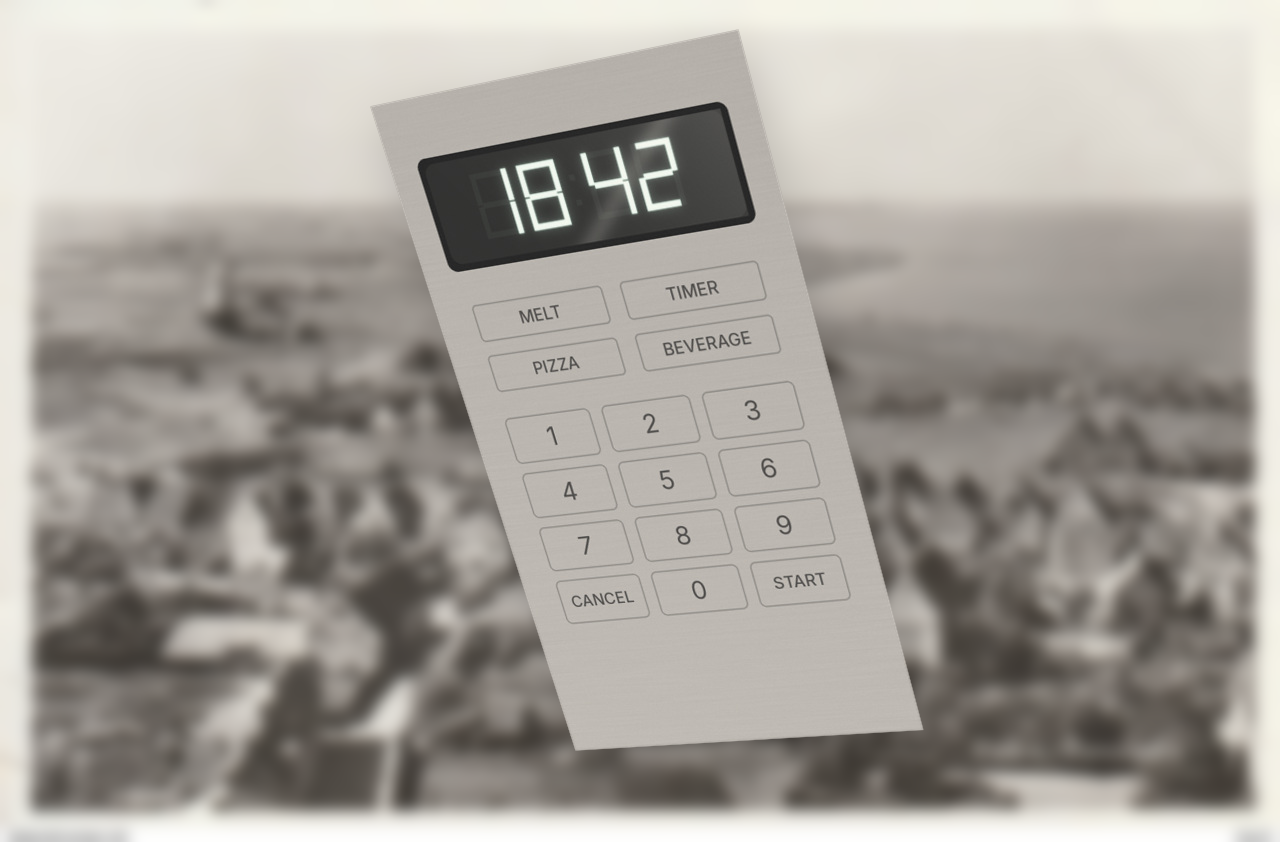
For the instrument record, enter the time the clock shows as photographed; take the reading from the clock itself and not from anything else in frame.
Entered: 18:42
